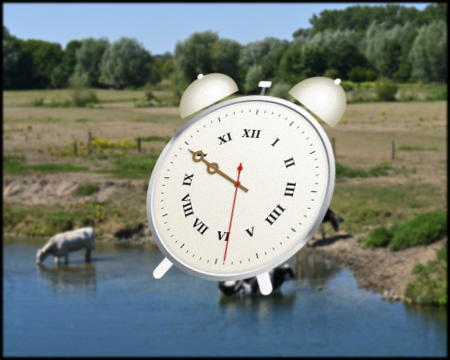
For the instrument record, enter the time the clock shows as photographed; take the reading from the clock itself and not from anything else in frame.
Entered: 9:49:29
